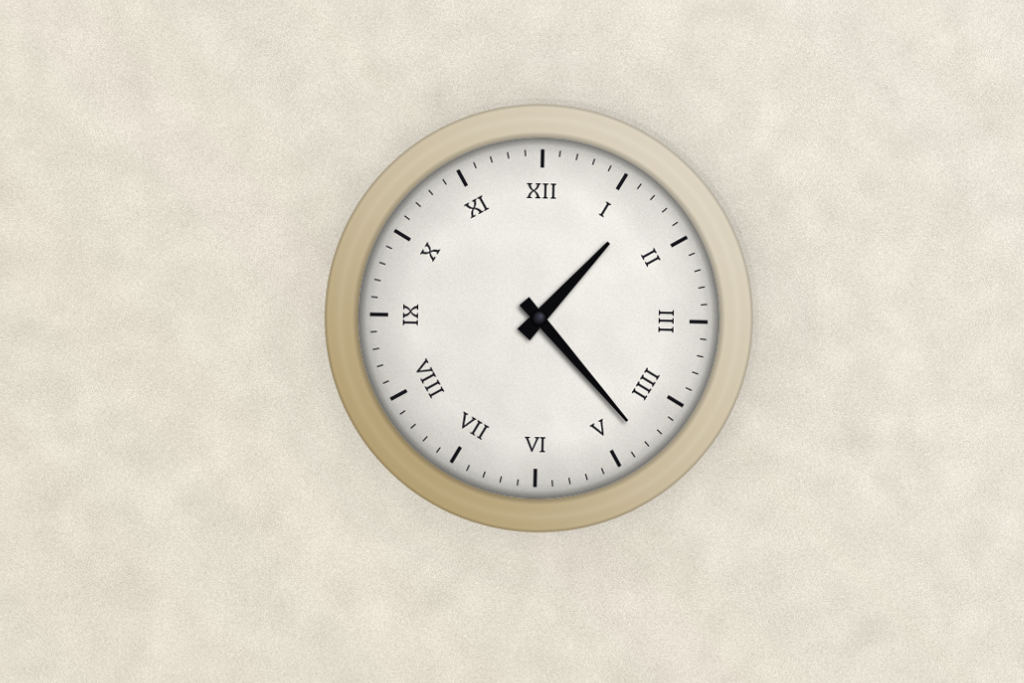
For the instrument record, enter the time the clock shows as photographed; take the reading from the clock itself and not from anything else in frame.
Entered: 1:23
